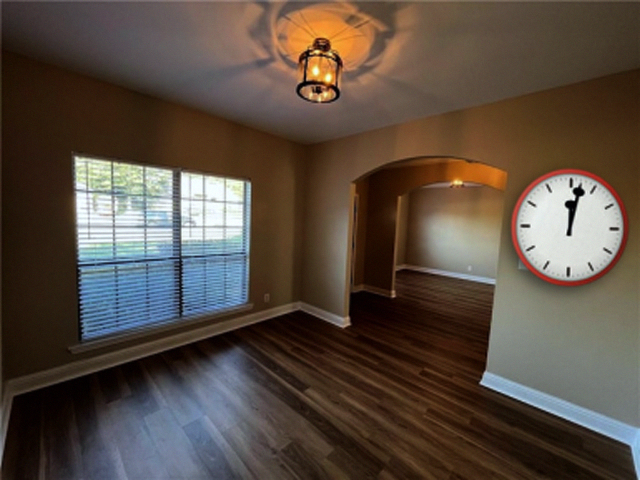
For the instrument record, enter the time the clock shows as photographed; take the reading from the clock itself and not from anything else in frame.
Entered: 12:02
